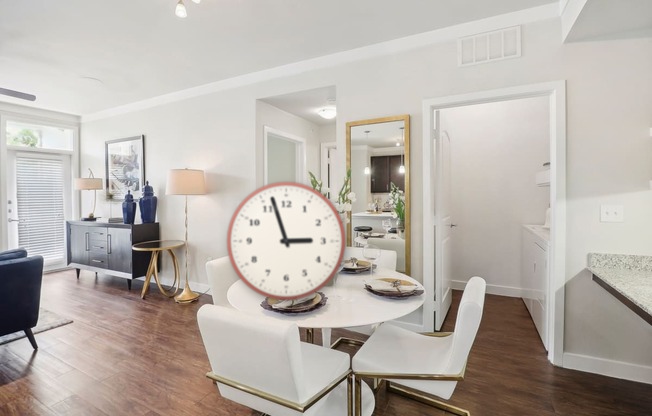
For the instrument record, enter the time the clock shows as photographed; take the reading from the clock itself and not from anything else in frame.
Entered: 2:57
